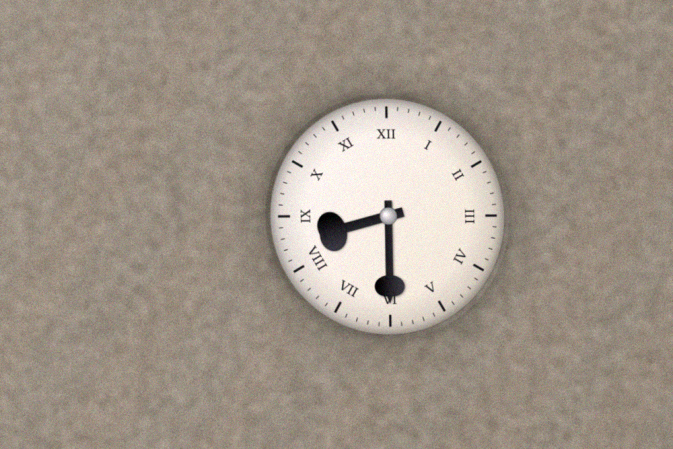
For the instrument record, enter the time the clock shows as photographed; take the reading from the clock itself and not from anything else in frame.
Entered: 8:30
